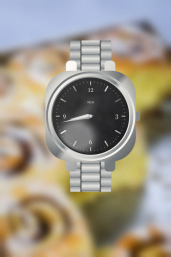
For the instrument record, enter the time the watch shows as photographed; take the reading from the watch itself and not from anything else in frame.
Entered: 8:43
